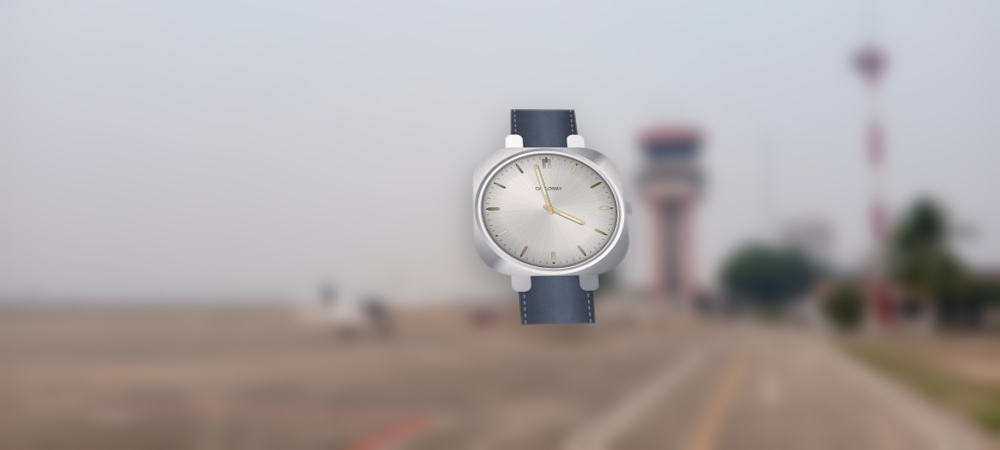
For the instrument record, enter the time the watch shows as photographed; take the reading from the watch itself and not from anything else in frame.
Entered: 3:58
